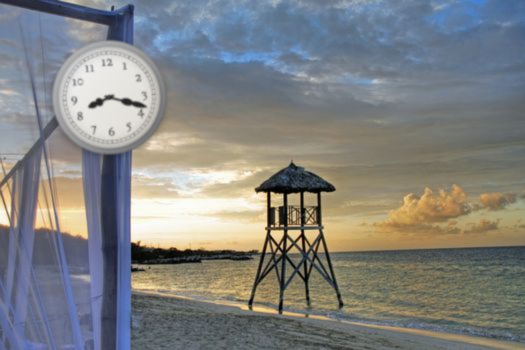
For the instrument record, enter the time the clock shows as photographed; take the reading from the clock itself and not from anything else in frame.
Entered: 8:18
